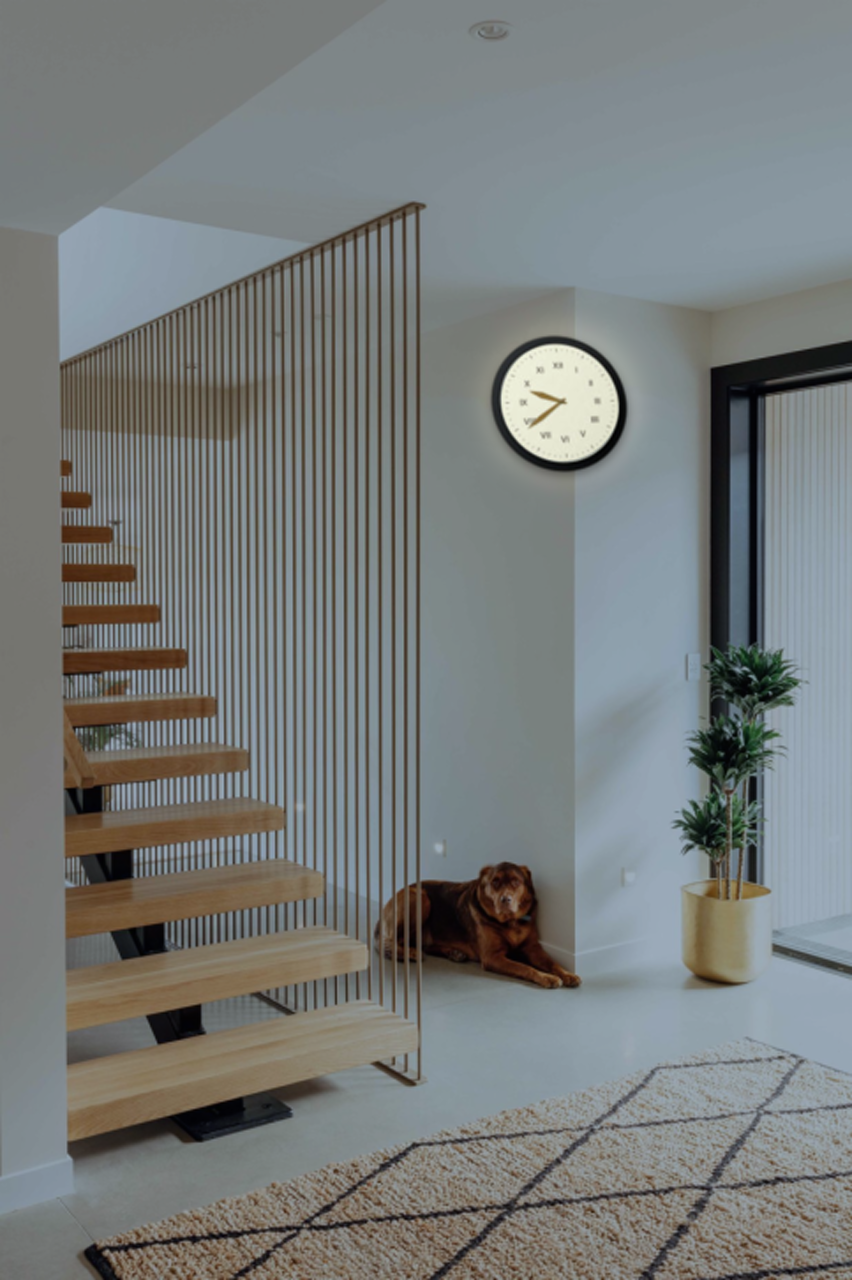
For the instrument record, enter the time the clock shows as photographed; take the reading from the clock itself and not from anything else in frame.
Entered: 9:39
